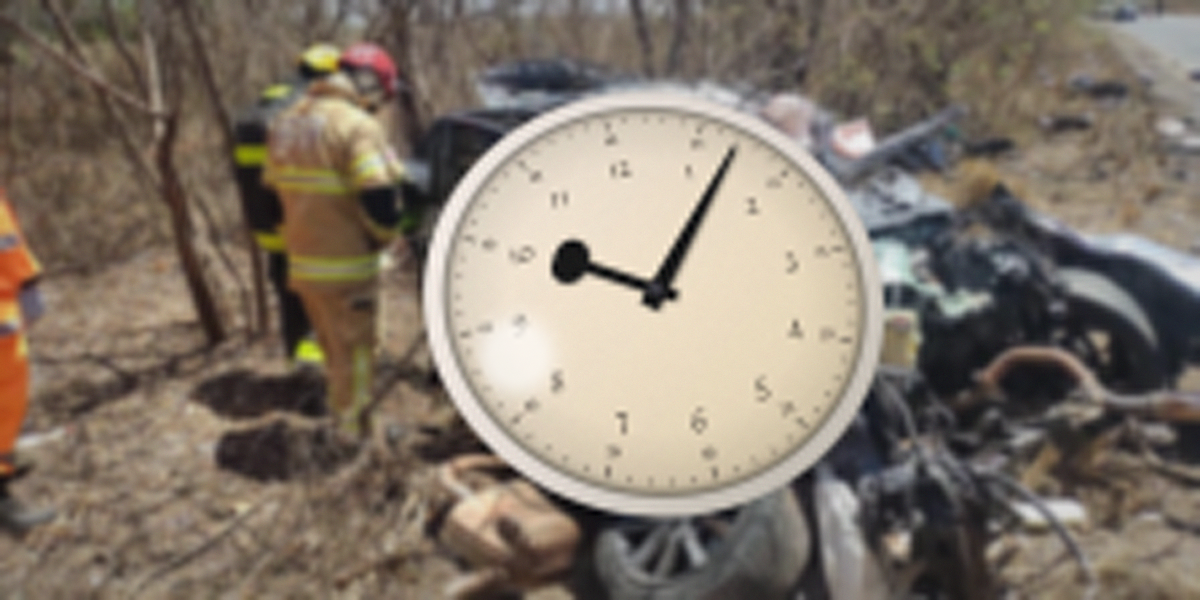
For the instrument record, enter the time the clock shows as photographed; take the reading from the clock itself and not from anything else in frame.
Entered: 10:07
